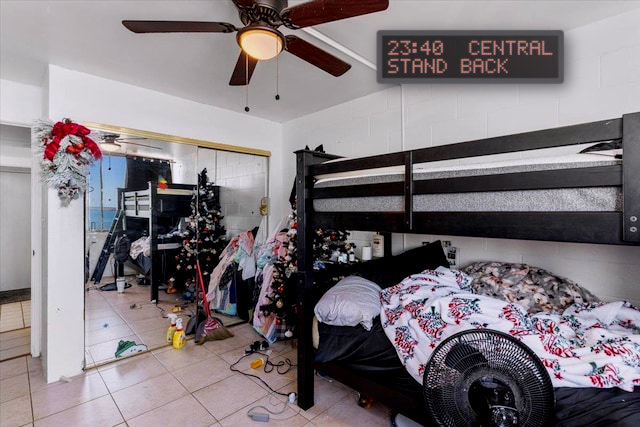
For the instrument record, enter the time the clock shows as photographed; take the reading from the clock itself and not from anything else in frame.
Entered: 23:40
